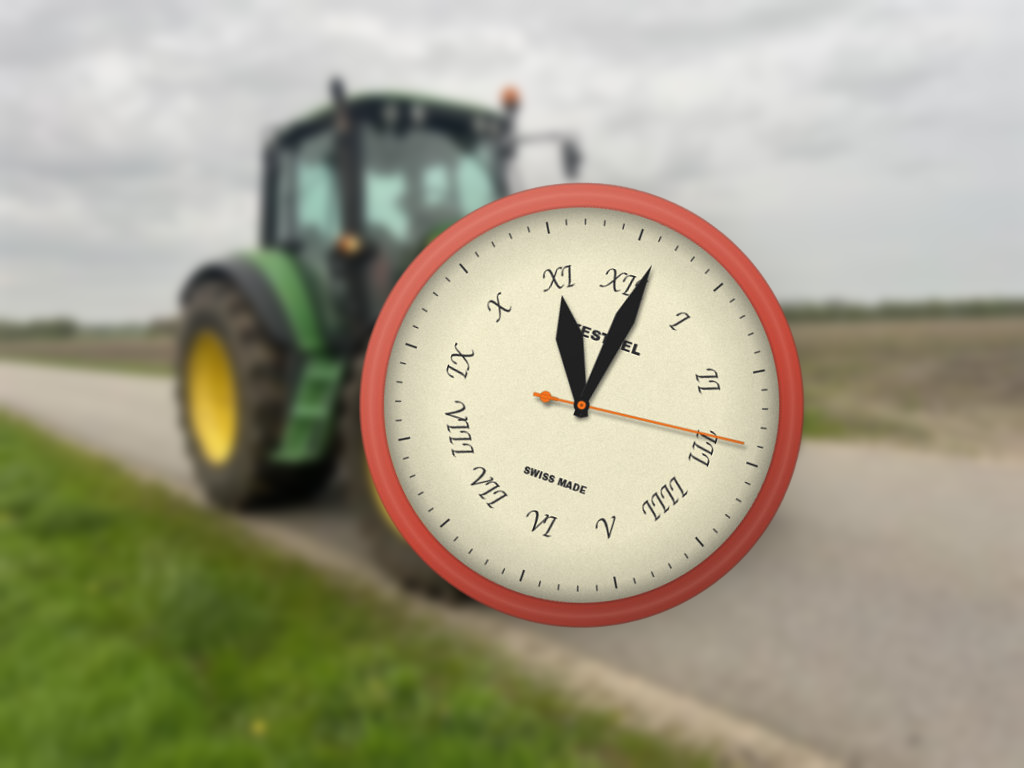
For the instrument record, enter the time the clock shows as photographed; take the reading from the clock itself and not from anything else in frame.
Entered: 11:01:14
